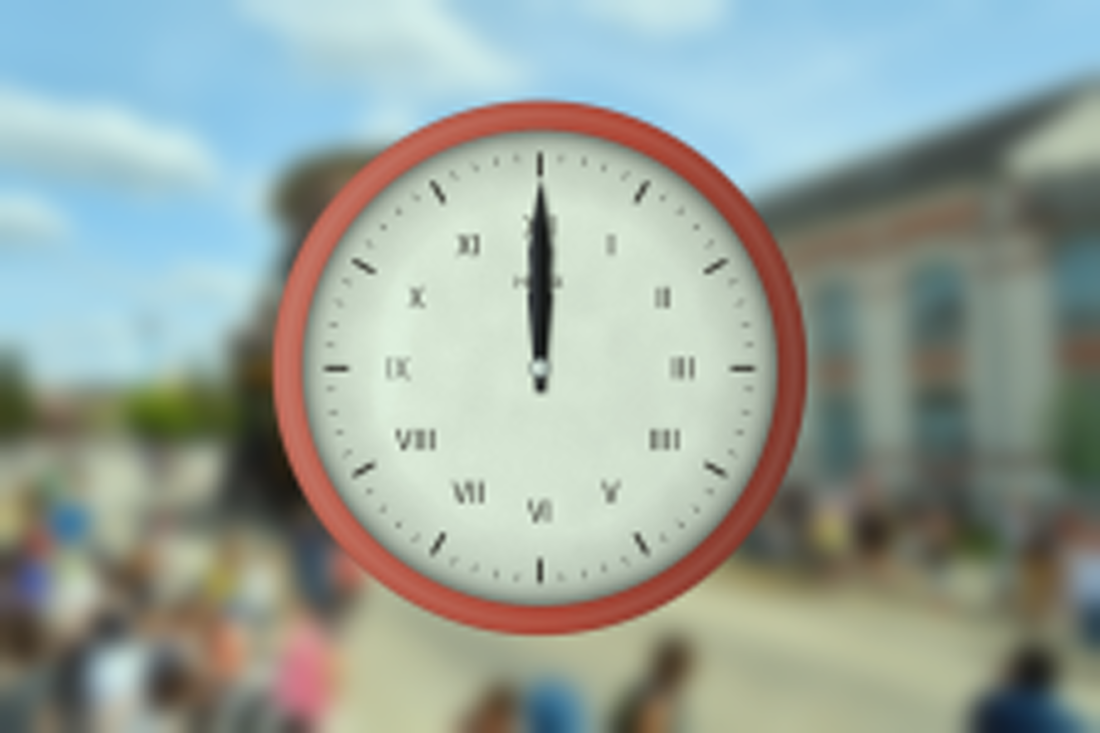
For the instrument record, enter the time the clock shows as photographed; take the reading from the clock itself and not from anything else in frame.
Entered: 12:00
